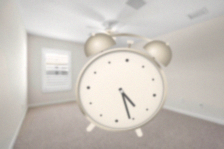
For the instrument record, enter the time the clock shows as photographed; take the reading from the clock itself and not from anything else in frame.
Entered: 4:26
